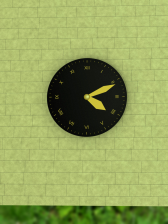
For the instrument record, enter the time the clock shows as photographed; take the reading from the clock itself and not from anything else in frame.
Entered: 4:11
